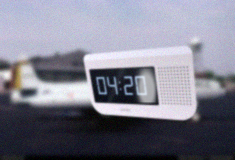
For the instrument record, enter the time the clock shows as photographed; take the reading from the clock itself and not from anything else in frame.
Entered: 4:20
